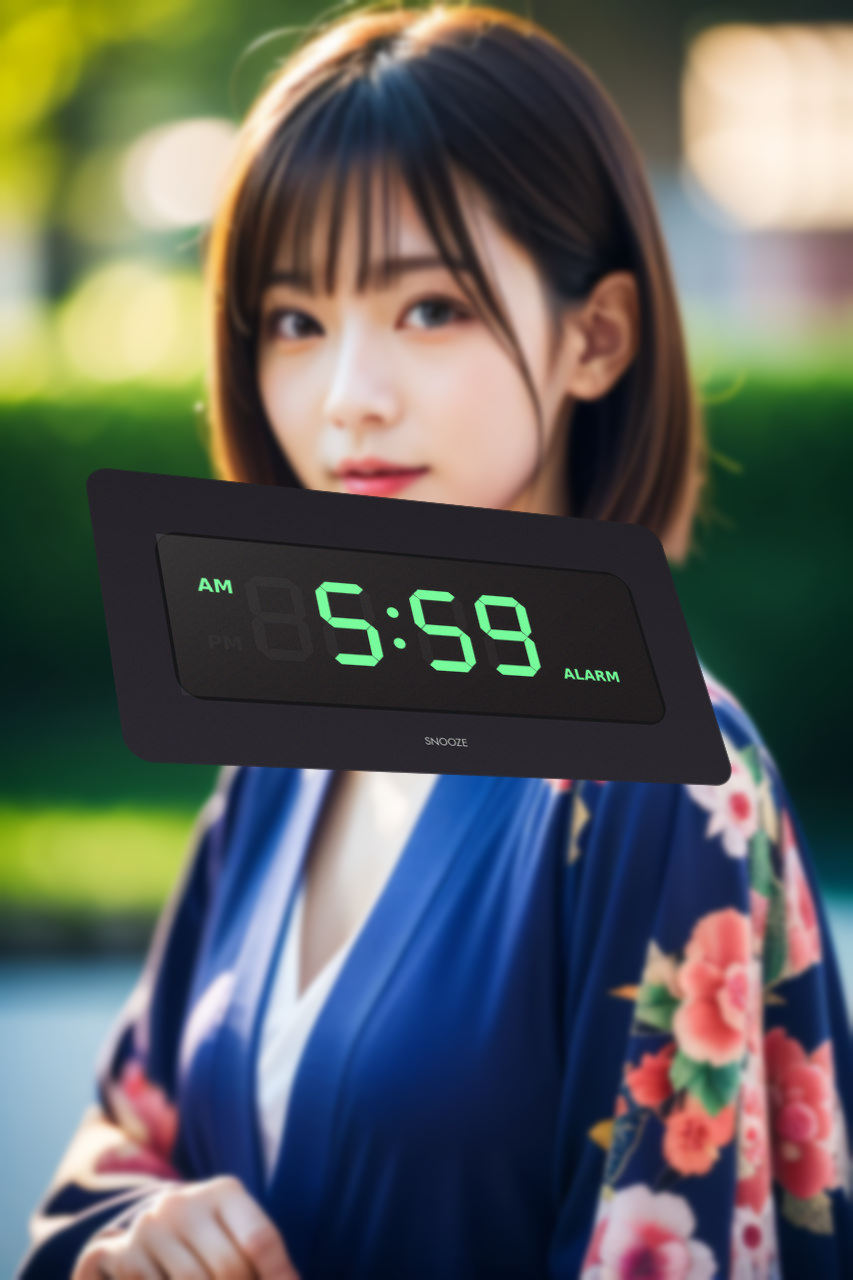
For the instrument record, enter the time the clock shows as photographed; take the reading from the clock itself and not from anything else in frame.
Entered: 5:59
